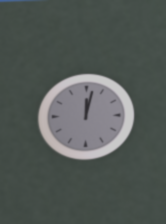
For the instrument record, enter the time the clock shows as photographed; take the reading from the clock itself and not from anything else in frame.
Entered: 12:02
